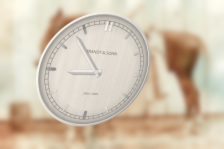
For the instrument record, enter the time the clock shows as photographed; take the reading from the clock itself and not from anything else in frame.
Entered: 8:53
